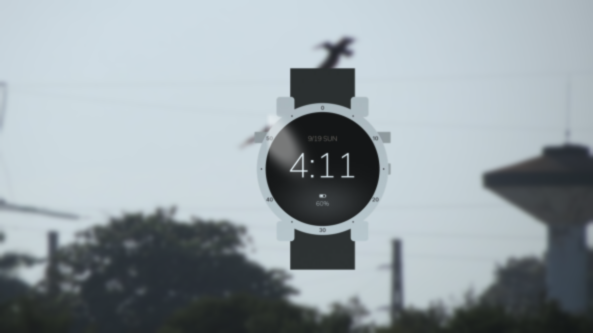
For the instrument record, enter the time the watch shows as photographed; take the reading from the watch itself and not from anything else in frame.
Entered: 4:11
